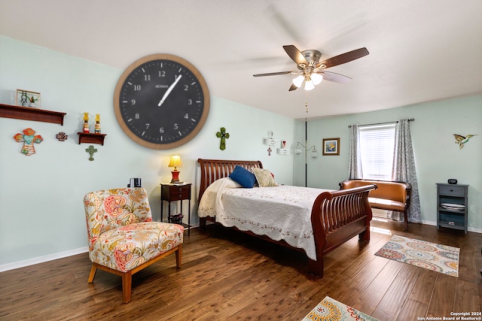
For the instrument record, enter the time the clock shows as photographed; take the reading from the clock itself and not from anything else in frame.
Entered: 1:06
